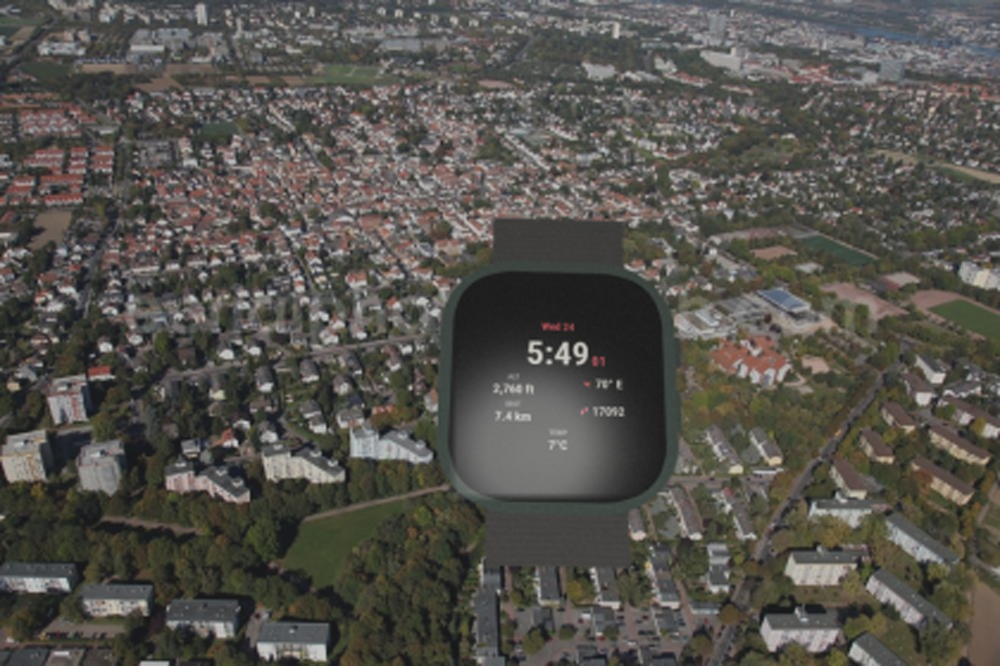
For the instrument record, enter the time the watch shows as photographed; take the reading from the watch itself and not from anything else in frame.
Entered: 5:49
